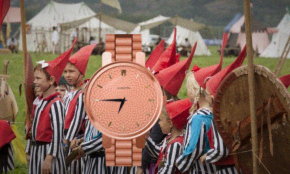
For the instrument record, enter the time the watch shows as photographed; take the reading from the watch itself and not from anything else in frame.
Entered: 6:45
